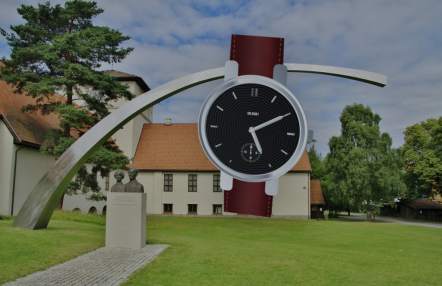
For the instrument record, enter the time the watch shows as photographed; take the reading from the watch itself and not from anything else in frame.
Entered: 5:10
